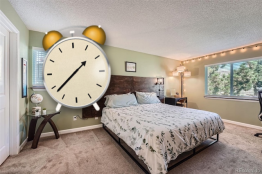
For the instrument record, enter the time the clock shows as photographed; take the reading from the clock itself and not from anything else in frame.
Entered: 1:38
